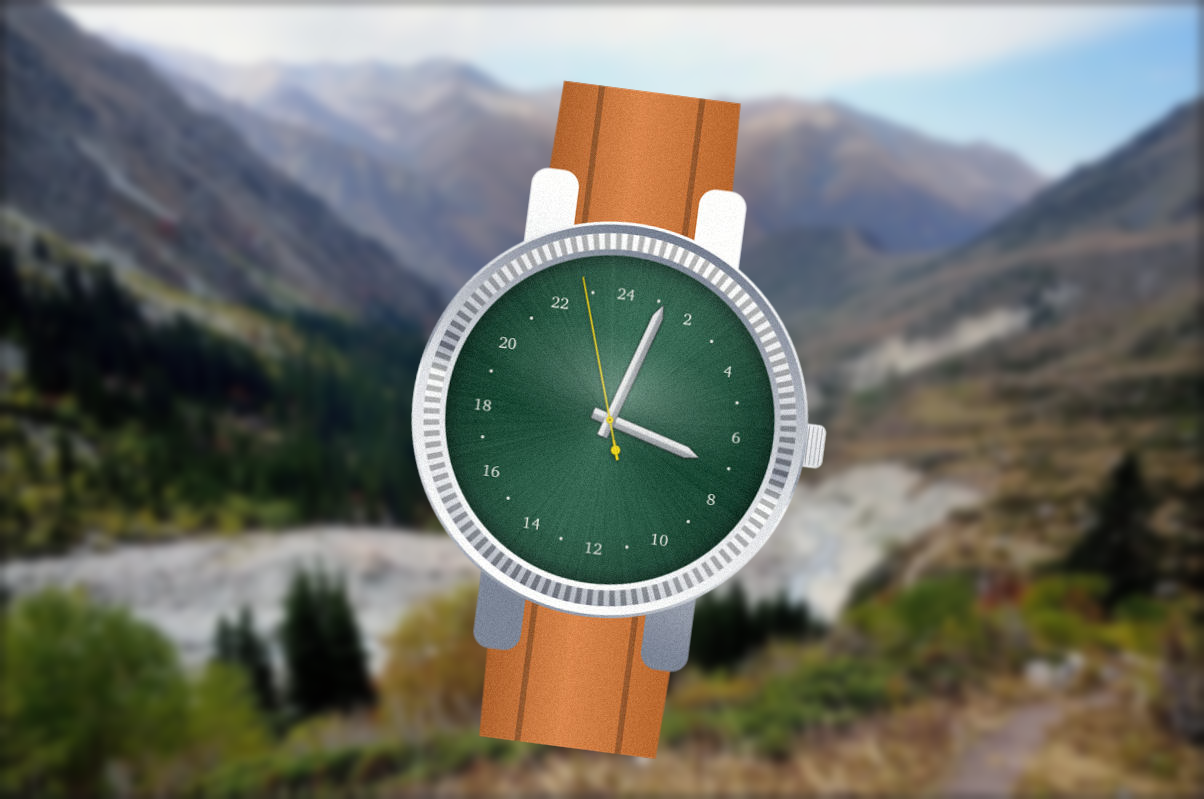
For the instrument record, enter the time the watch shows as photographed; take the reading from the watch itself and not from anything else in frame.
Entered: 7:02:57
